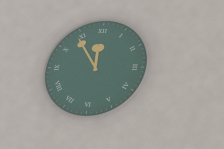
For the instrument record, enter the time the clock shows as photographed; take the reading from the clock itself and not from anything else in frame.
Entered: 11:54
